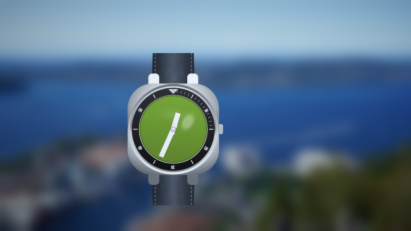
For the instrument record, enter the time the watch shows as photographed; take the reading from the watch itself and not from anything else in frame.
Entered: 12:34
